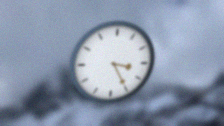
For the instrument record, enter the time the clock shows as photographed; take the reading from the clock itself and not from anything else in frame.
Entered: 3:25
